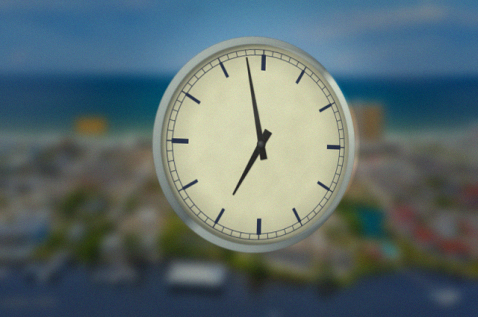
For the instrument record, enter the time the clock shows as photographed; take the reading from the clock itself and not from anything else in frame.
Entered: 6:58
